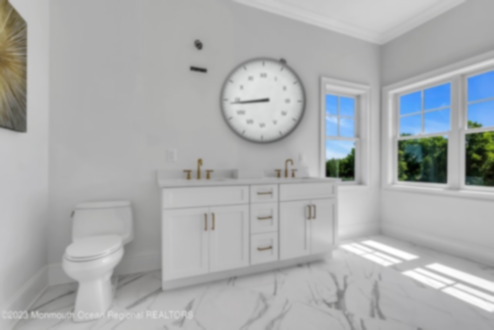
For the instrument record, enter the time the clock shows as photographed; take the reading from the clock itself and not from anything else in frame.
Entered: 8:44
